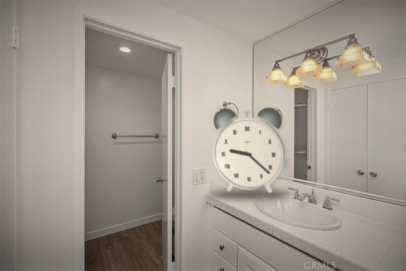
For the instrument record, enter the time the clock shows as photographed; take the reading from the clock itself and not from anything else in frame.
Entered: 9:22
